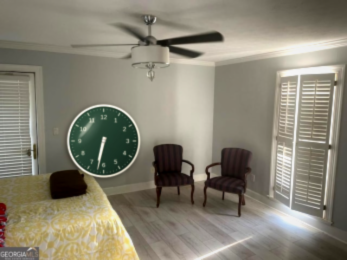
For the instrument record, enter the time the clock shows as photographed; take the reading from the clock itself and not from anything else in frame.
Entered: 6:32
